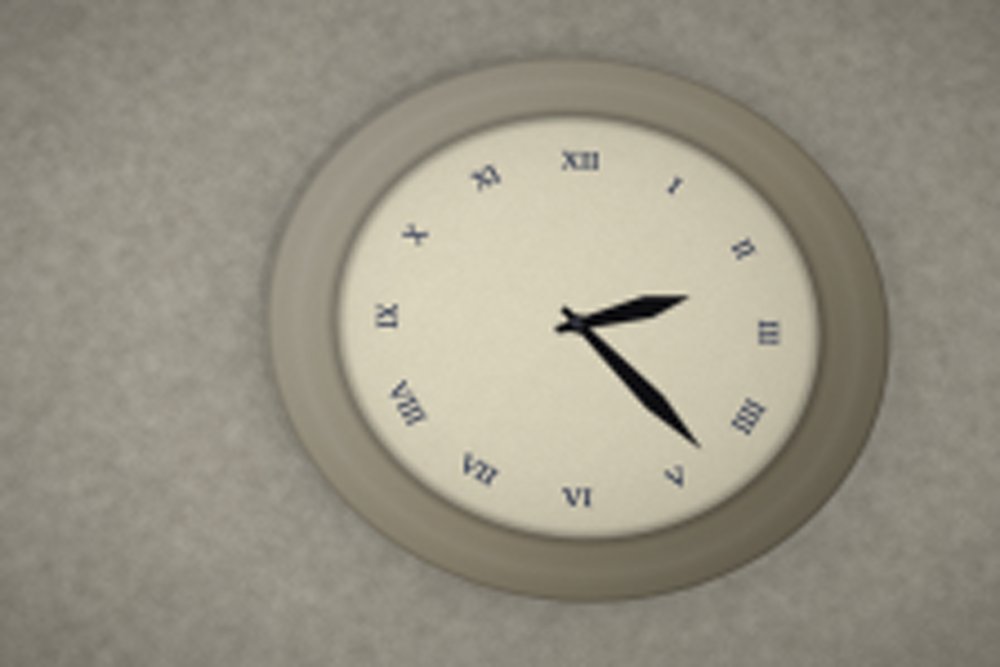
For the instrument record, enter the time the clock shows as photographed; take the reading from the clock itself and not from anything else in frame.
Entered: 2:23
